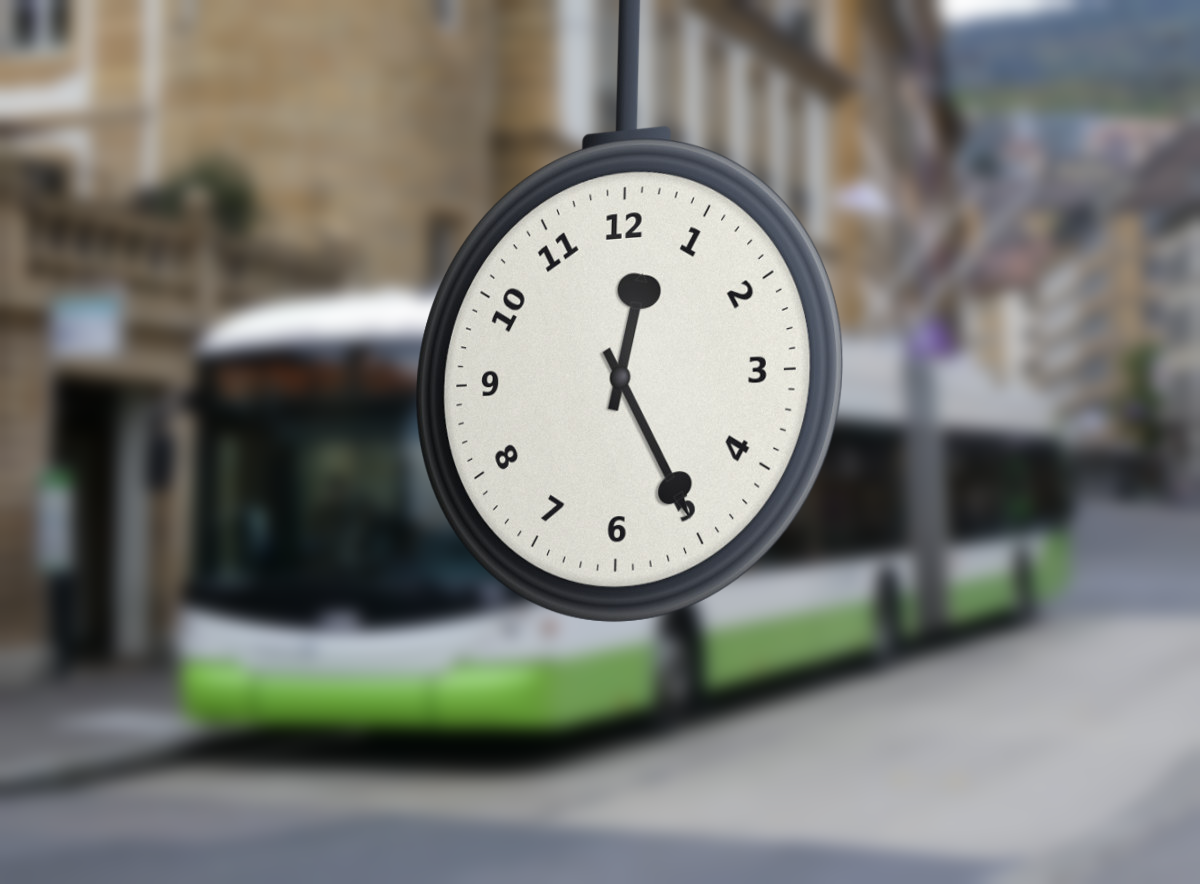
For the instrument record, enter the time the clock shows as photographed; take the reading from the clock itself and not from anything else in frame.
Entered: 12:25
